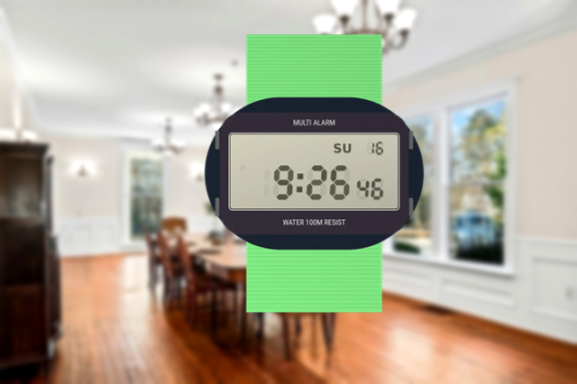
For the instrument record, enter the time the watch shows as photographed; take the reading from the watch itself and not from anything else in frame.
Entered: 9:26:46
